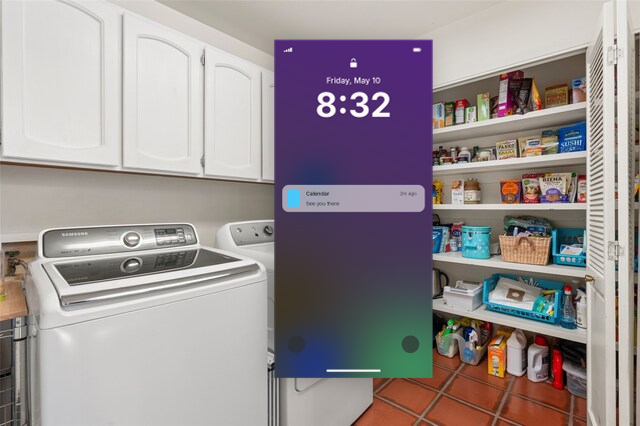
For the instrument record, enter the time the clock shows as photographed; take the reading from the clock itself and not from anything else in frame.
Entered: 8:32
